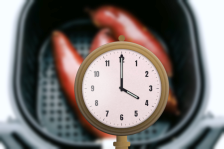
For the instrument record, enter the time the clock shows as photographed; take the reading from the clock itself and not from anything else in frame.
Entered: 4:00
